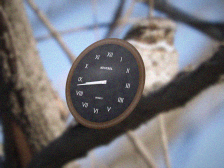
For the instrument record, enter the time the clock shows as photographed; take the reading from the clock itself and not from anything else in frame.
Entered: 8:43
